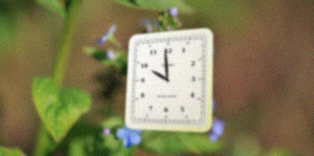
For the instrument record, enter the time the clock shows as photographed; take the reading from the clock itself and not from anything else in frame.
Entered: 9:59
